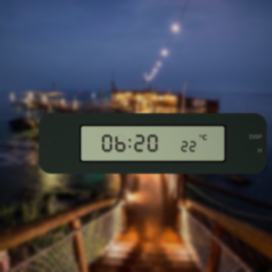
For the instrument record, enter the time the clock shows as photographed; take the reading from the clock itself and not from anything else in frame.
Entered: 6:20
